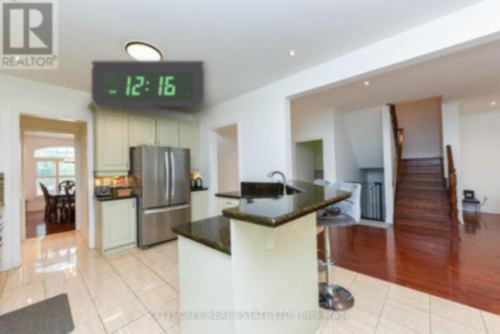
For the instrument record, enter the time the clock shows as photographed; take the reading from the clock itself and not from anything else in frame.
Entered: 12:16
